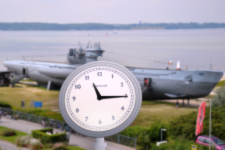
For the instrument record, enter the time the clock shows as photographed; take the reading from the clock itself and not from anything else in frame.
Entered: 11:15
